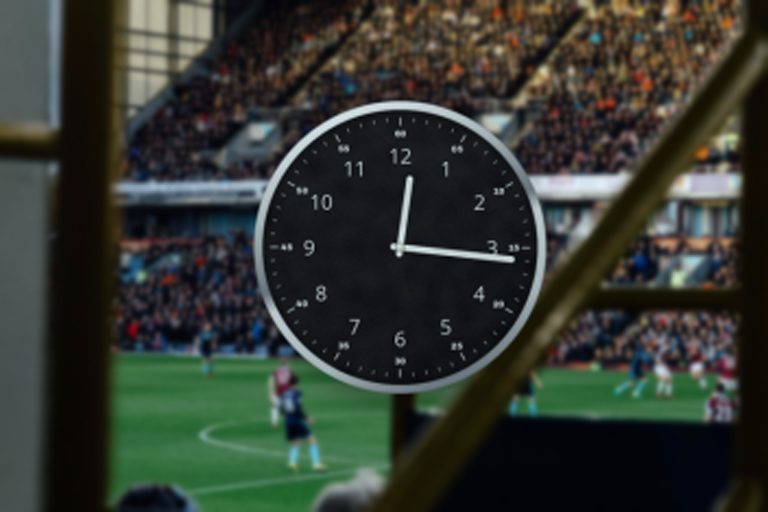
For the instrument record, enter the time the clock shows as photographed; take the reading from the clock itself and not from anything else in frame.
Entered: 12:16
